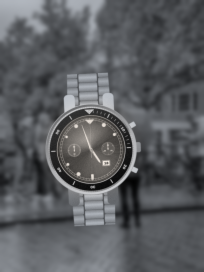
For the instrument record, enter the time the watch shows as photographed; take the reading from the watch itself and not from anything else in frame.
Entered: 4:57
